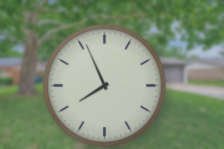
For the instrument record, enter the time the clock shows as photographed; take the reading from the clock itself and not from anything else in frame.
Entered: 7:56
